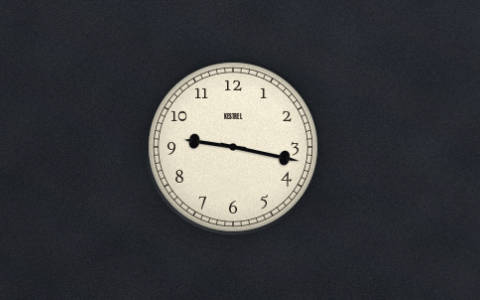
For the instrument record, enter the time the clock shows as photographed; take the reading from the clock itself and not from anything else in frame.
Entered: 9:17
